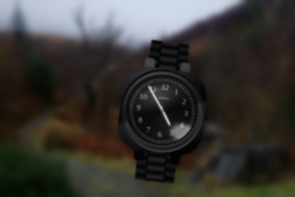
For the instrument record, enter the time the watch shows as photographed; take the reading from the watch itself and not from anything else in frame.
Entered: 4:54
